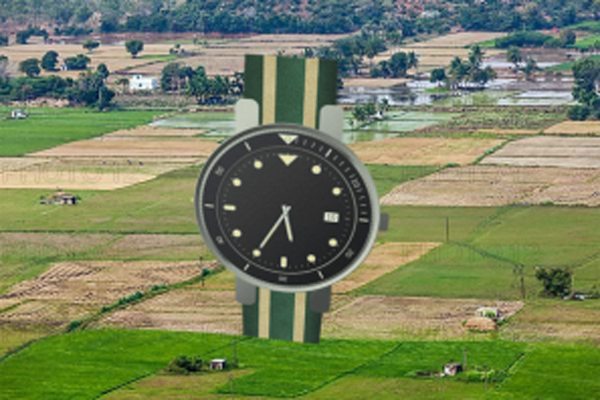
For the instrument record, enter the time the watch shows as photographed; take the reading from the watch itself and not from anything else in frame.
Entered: 5:35
